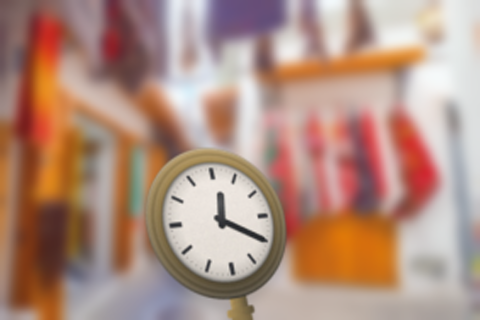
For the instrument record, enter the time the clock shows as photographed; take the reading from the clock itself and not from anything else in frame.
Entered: 12:20
